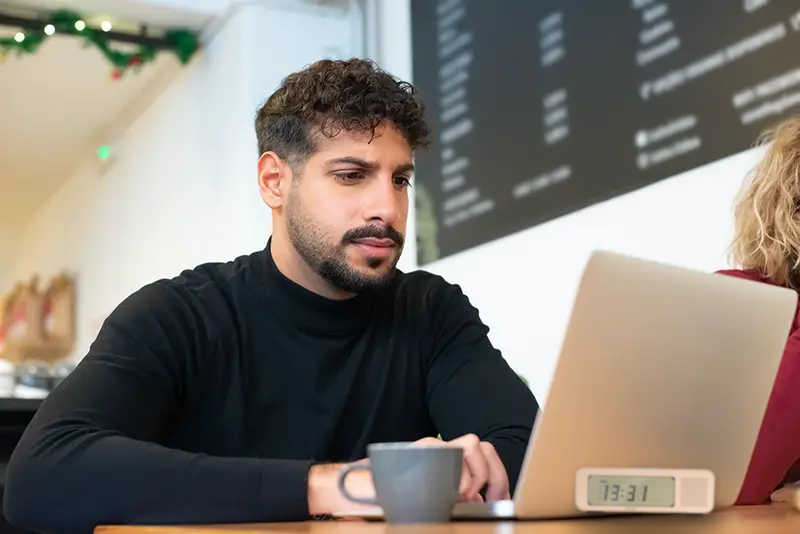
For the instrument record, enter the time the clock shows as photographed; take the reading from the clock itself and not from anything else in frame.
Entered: 13:31
